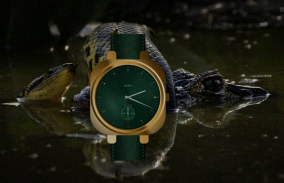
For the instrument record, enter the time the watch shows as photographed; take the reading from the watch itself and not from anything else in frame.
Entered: 2:19
